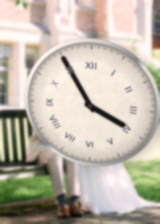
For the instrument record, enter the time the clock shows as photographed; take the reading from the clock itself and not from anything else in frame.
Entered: 3:55
